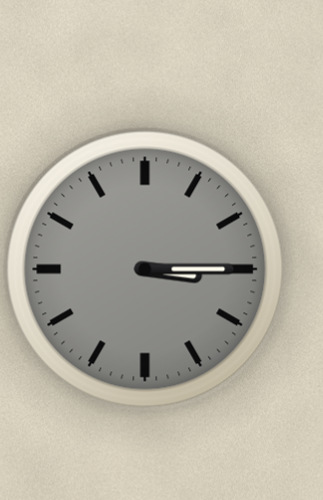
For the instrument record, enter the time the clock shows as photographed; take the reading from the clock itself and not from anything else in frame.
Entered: 3:15
